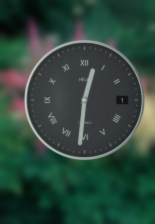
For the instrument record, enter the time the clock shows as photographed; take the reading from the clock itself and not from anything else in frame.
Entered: 12:31
